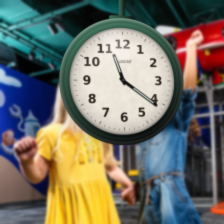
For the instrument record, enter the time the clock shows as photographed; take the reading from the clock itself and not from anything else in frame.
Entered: 11:21
